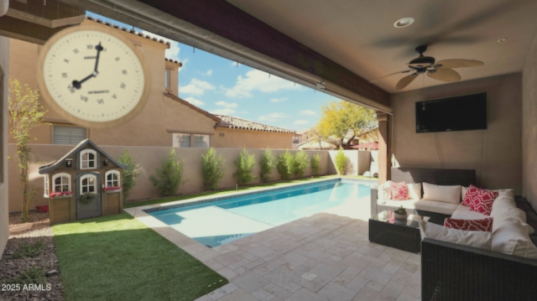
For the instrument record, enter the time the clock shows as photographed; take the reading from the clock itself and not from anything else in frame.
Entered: 8:03
